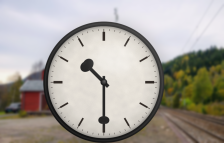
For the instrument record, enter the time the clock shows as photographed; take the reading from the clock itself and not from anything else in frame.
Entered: 10:30
